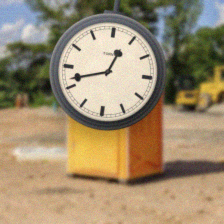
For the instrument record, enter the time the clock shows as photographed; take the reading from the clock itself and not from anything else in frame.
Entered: 12:42
